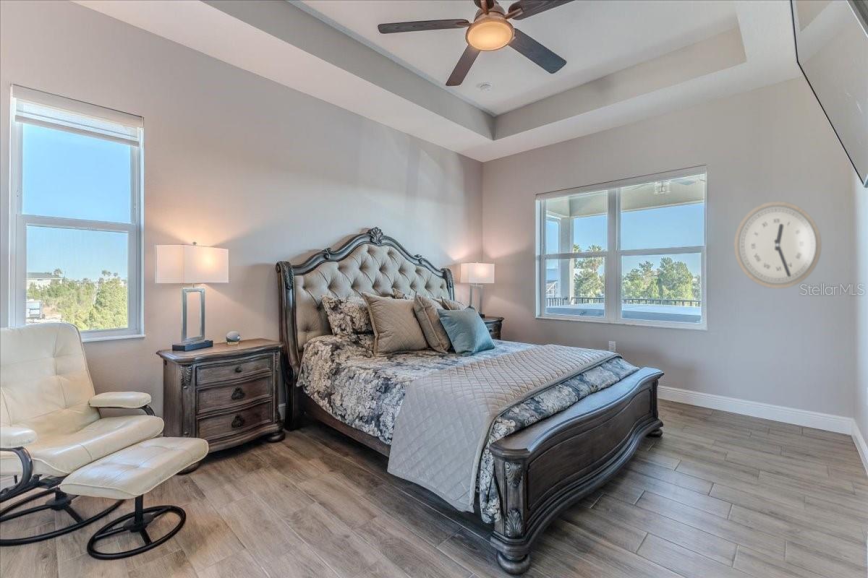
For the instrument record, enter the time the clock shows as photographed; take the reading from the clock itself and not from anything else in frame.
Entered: 12:27
